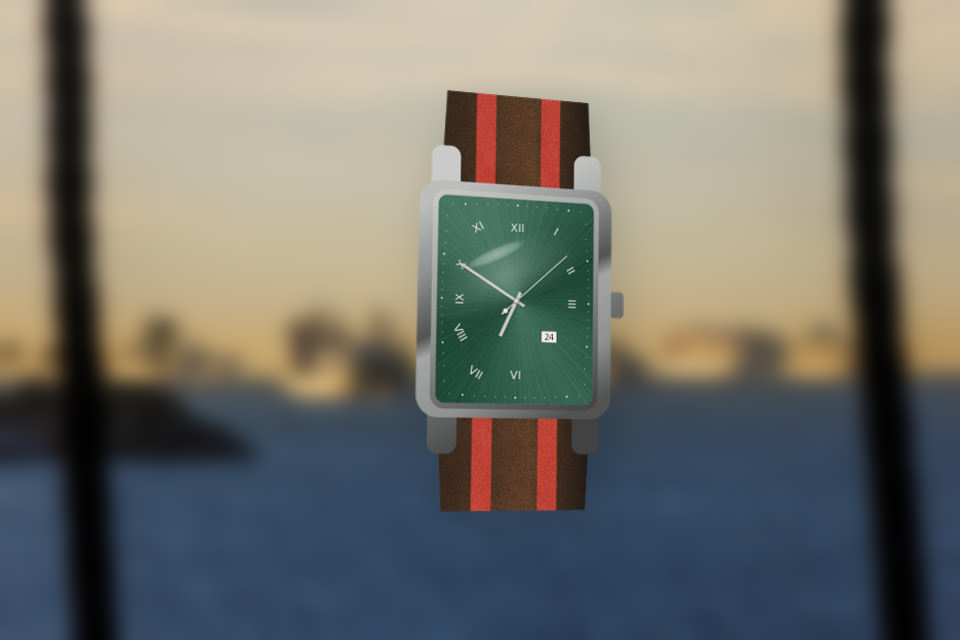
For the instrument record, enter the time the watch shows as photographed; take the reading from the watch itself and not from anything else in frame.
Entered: 6:50:08
